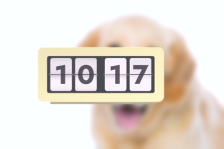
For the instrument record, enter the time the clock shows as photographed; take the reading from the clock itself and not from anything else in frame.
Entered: 10:17
